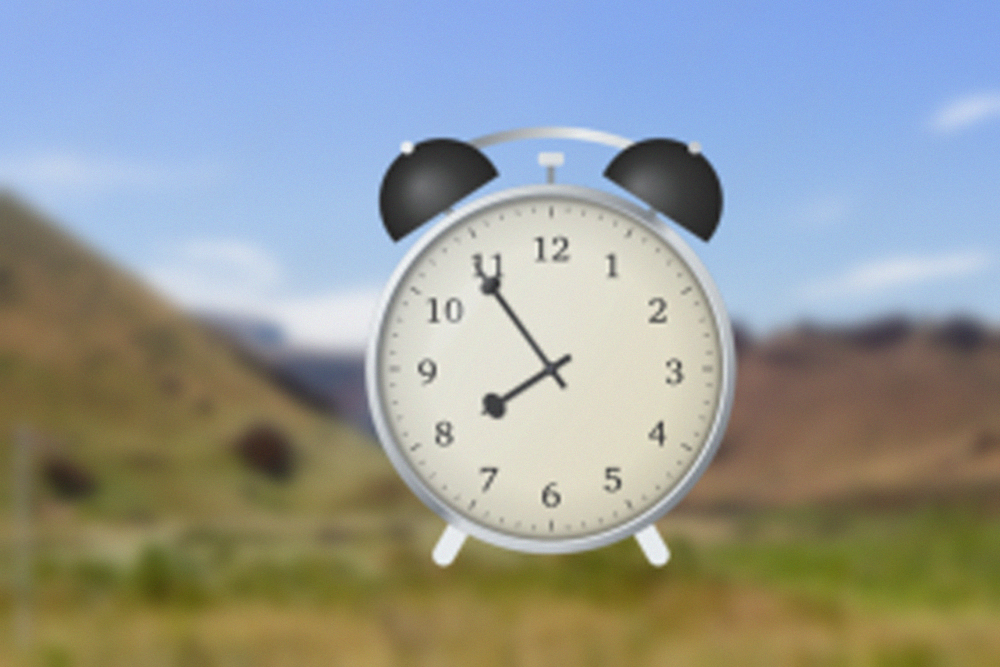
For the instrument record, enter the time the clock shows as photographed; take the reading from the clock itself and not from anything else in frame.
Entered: 7:54
